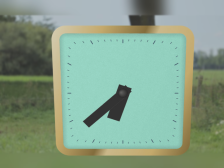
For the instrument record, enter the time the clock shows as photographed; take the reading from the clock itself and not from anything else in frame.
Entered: 6:38
